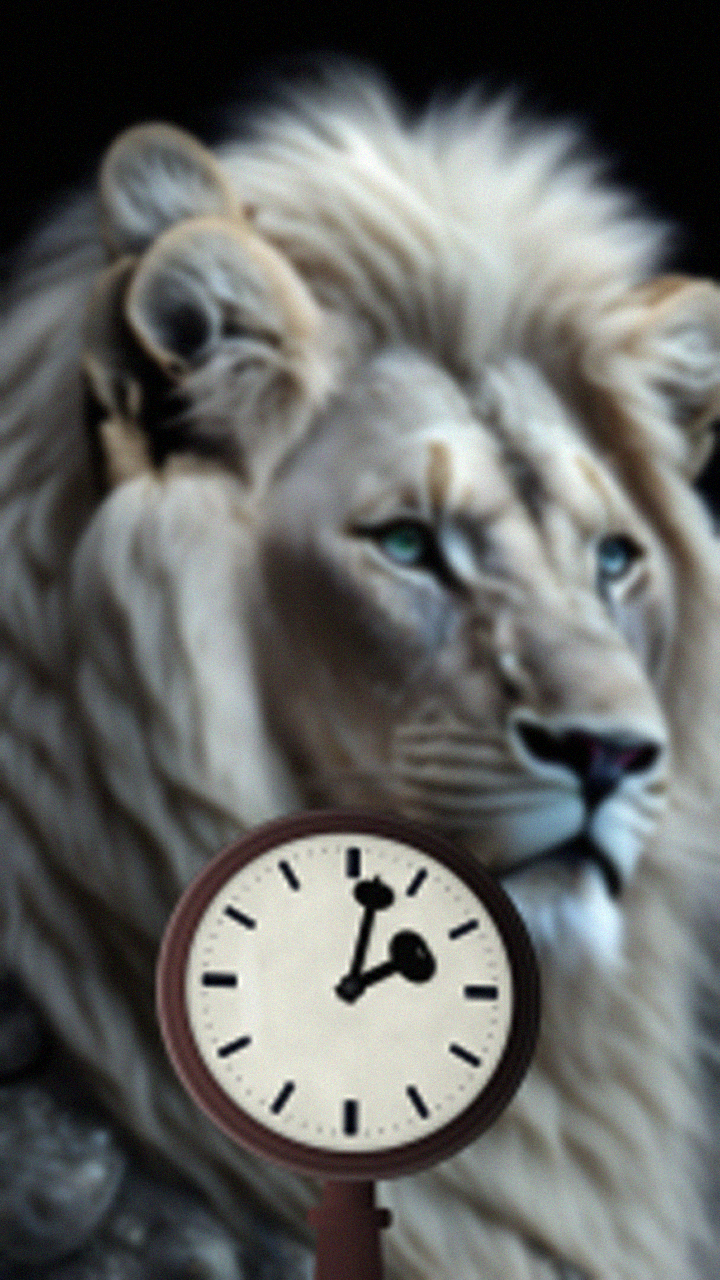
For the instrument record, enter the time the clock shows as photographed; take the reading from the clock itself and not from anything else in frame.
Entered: 2:02
